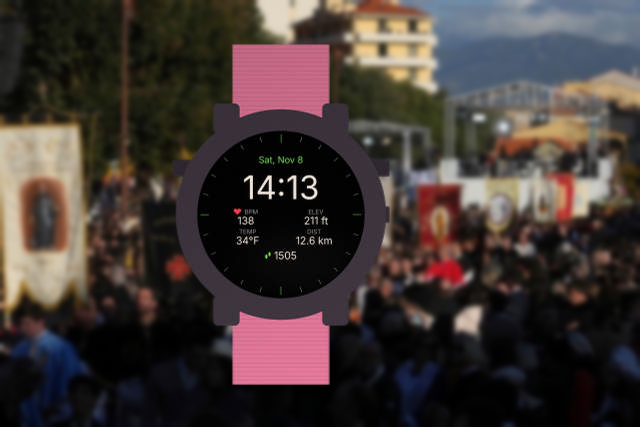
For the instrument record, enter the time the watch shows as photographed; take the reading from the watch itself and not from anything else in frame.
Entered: 14:13
